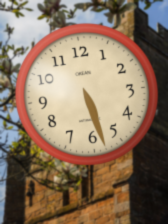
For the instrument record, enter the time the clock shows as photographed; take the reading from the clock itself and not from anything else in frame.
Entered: 5:28
